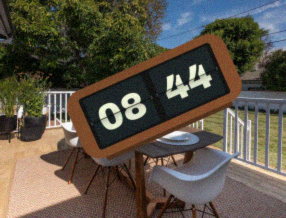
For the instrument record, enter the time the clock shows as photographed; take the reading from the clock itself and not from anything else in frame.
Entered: 8:44
